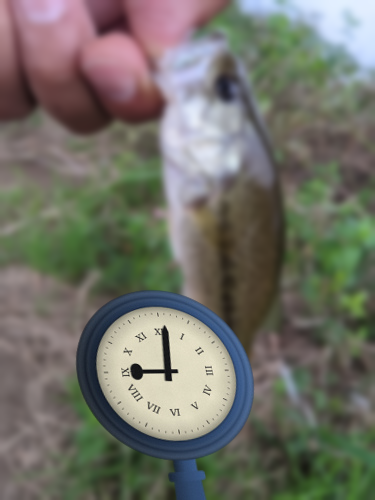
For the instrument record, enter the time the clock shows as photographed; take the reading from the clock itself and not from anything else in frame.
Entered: 9:01
